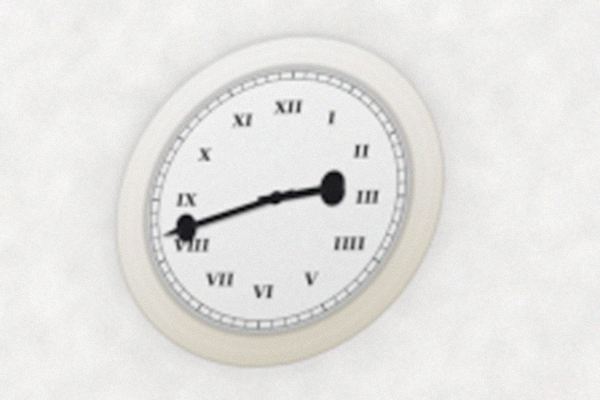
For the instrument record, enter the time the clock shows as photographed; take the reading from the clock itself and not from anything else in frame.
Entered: 2:42
